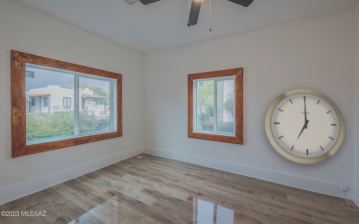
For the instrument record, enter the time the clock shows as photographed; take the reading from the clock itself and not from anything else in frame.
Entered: 7:00
